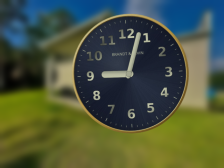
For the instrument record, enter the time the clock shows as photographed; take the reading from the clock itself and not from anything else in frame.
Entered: 9:03
